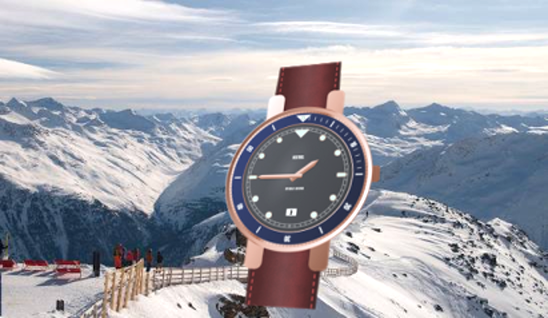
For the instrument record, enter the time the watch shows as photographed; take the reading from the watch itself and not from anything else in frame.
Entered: 1:45
